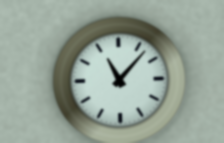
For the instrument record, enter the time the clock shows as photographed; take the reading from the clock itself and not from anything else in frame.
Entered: 11:07
